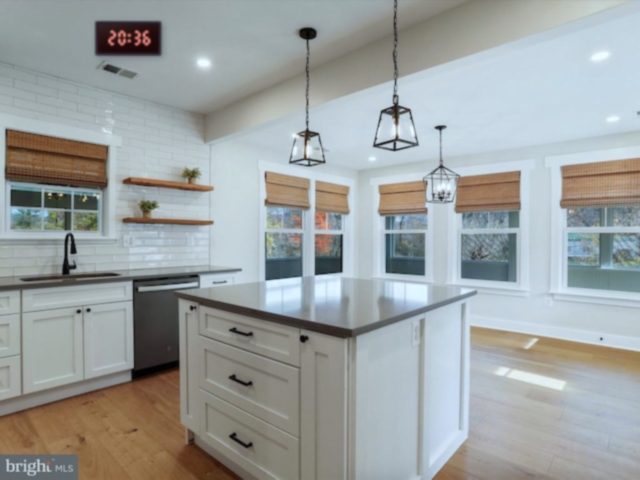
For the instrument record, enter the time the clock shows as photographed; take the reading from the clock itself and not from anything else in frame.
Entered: 20:36
